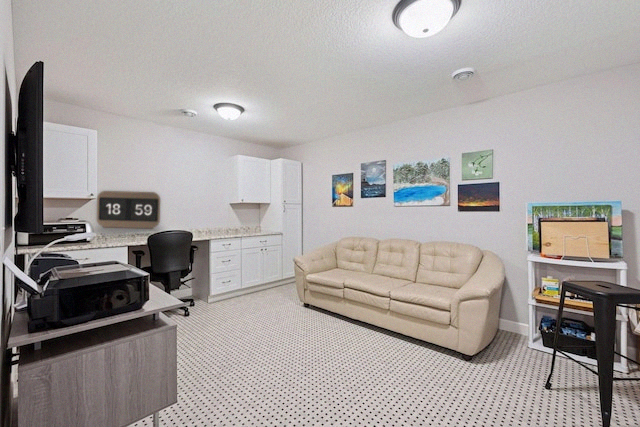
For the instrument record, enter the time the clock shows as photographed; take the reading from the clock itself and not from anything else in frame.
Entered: 18:59
